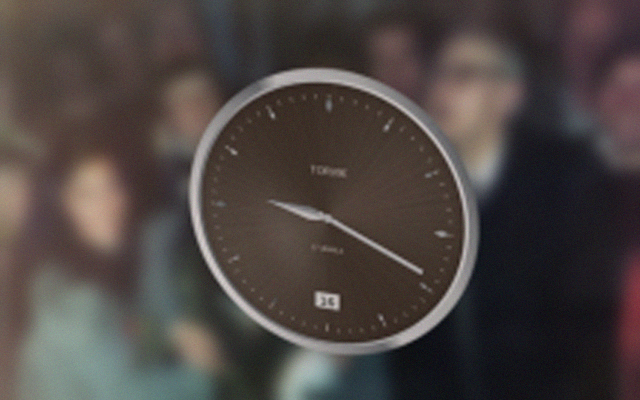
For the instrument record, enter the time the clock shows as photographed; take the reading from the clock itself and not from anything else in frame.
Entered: 9:19
